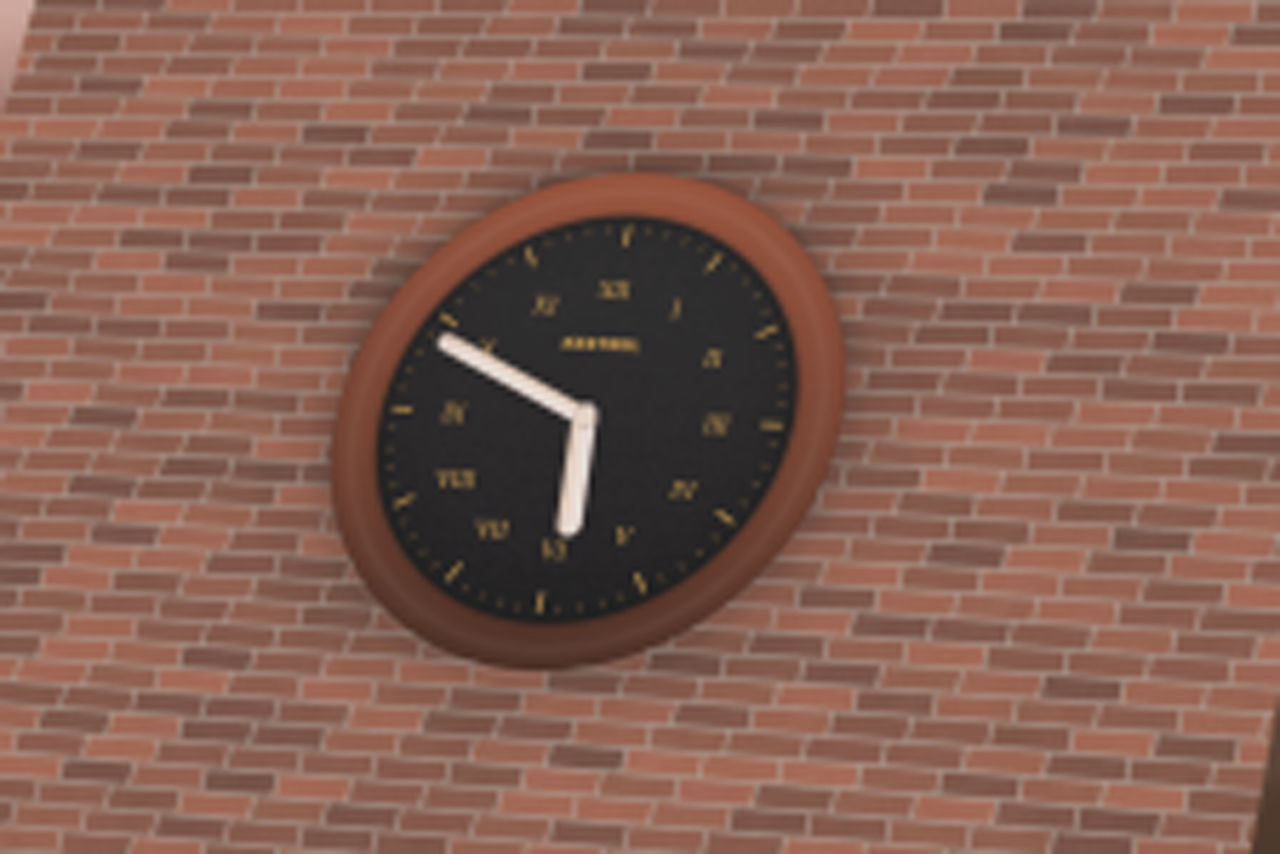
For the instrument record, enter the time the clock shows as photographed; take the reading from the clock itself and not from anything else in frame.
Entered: 5:49
